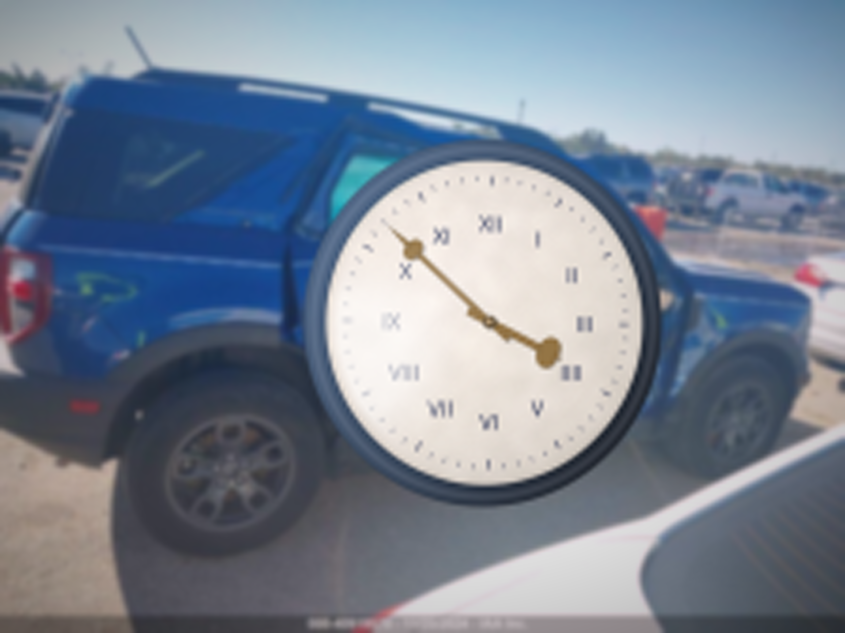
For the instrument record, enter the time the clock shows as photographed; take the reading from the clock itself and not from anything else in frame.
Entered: 3:52
